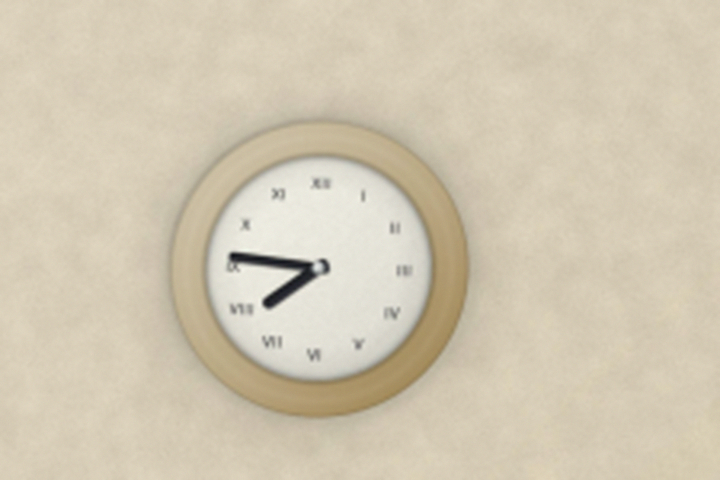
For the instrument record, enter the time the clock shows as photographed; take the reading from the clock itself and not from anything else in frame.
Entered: 7:46
